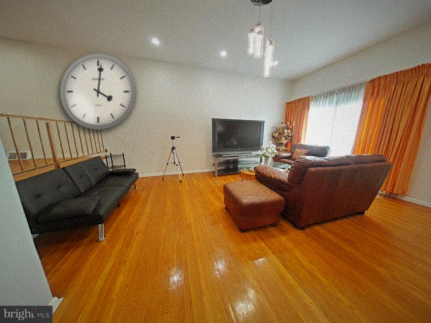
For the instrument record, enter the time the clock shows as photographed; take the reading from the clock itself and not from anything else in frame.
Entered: 4:01
